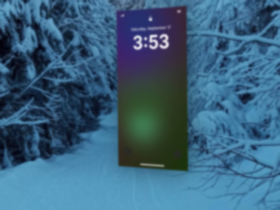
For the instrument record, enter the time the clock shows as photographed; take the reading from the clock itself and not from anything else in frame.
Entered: 3:53
